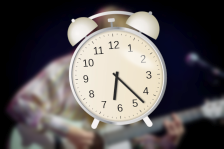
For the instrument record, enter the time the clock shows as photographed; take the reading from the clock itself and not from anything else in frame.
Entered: 6:23
